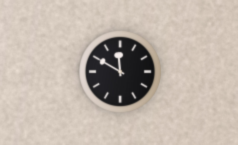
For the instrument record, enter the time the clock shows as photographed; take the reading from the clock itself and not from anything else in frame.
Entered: 11:50
